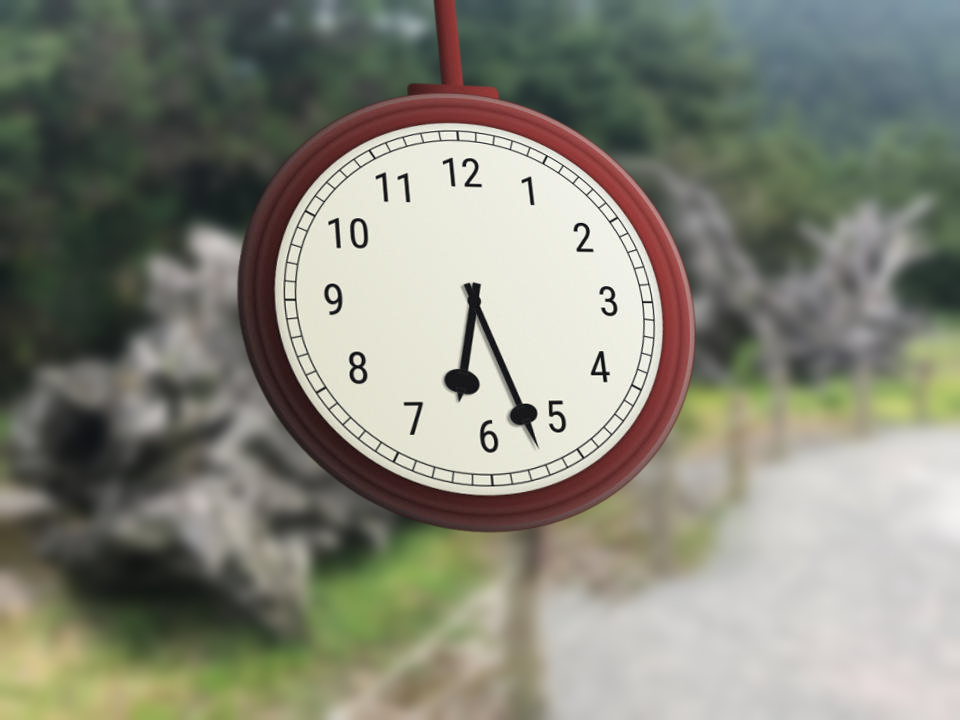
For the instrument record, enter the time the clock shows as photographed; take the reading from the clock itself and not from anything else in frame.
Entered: 6:27
